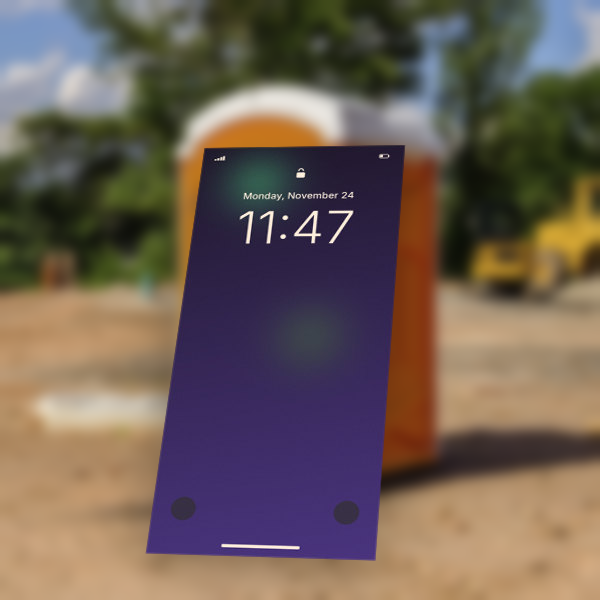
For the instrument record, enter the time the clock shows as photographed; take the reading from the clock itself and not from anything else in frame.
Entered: 11:47
